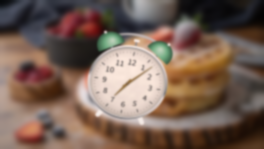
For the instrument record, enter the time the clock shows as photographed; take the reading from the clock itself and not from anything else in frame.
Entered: 7:07
